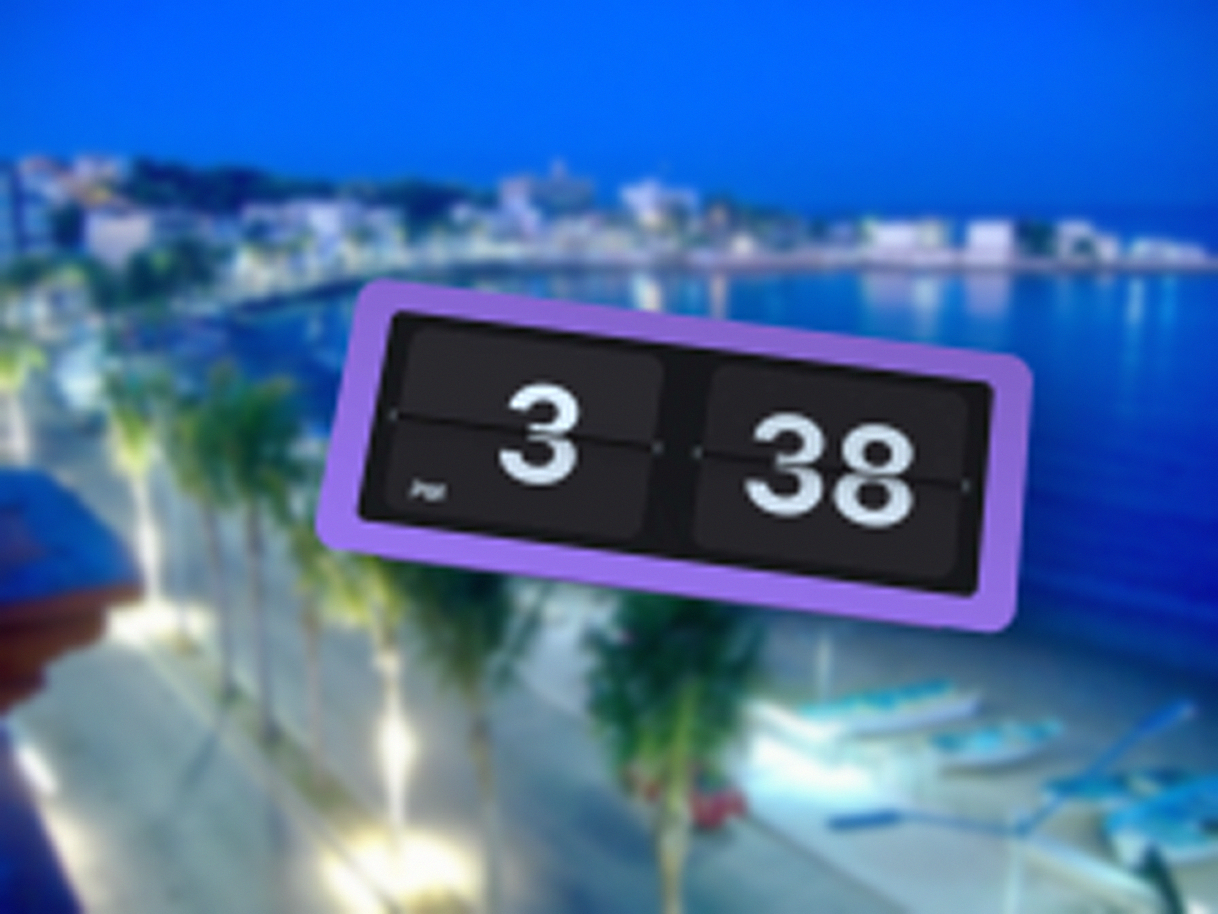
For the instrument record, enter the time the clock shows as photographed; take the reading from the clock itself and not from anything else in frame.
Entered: 3:38
